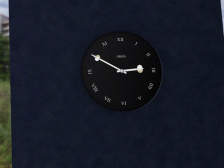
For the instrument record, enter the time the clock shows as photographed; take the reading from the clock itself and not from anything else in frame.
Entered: 2:50
